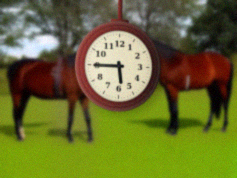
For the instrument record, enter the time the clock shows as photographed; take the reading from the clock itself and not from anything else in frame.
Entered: 5:45
